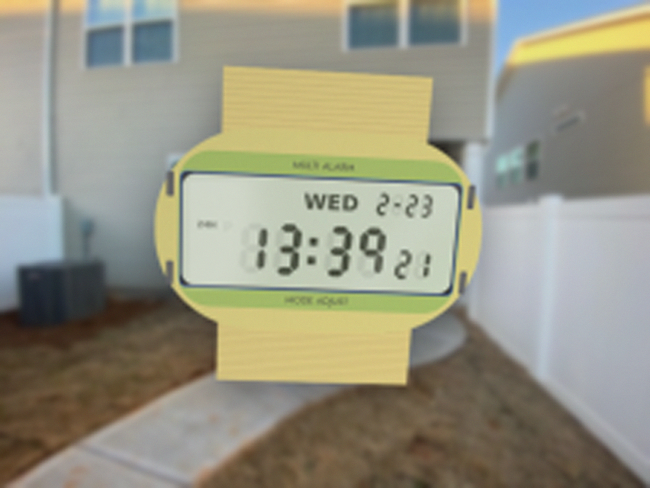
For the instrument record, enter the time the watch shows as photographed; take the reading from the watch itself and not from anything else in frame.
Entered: 13:39:21
